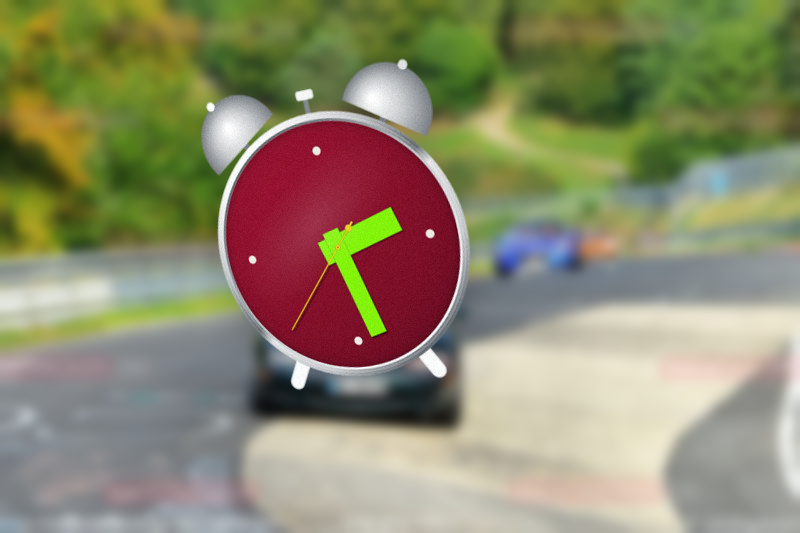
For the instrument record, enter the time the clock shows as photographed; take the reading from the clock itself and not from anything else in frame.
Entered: 2:27:37
